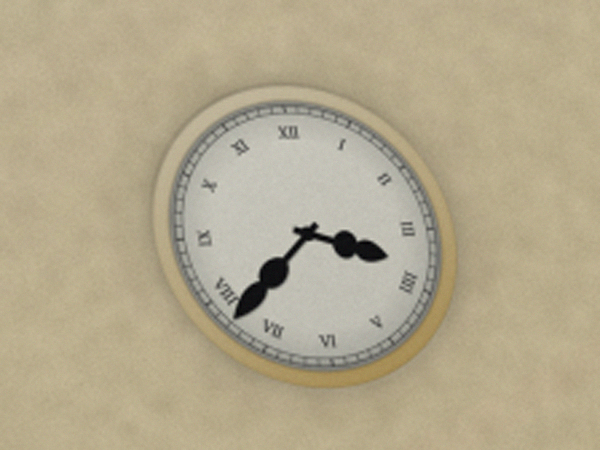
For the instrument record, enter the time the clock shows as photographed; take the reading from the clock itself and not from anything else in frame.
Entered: 3:38
